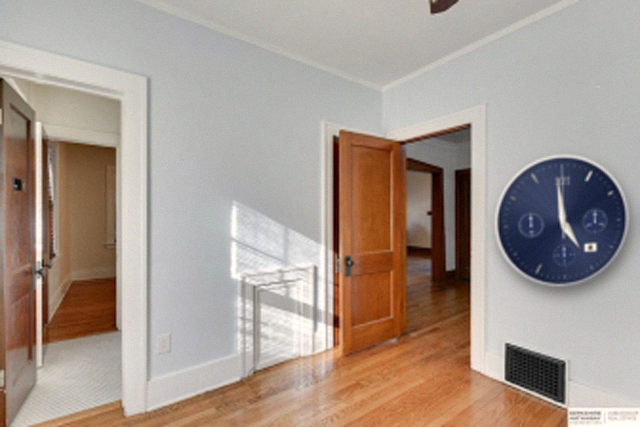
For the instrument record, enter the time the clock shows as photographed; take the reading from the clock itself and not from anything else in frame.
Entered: 4:59
